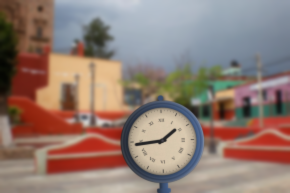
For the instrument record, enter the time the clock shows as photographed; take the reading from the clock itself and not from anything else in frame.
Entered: 1:44
